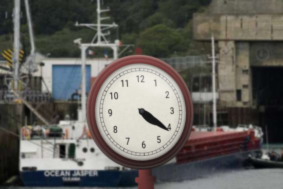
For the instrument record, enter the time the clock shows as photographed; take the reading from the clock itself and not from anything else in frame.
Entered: 4:21
